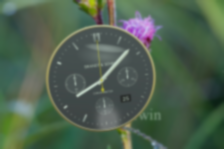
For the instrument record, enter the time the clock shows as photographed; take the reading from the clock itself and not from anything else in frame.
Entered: 8:08
